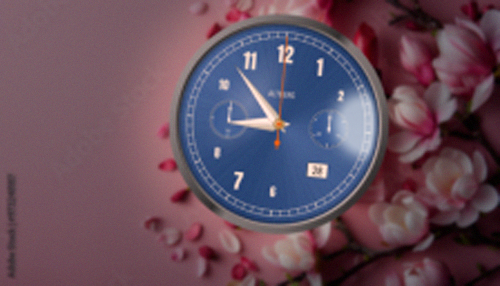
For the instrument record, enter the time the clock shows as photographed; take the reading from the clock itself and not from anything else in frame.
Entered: 8:53
